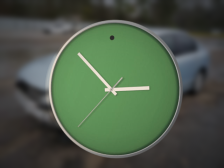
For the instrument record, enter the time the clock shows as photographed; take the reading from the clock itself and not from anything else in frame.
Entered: 2:52:37
